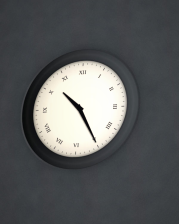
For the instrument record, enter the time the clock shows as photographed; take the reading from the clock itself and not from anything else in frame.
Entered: 10:25
